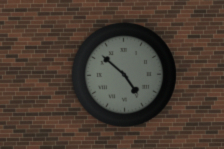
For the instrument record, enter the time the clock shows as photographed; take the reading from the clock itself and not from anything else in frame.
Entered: 4:52
